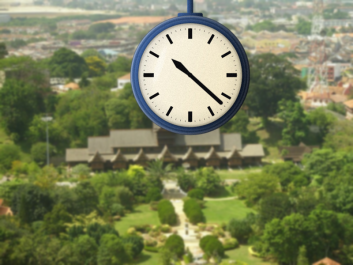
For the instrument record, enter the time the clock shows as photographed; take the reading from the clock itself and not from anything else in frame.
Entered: 10:22
